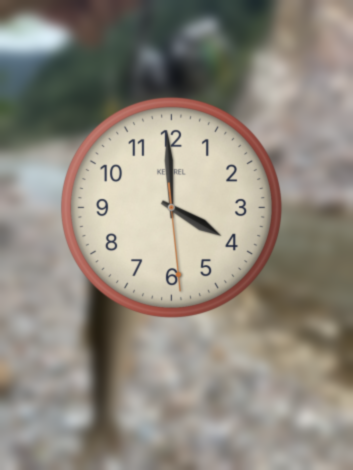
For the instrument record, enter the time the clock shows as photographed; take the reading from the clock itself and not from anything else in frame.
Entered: 3:59:29
